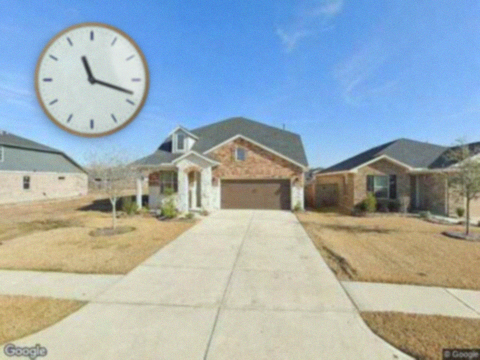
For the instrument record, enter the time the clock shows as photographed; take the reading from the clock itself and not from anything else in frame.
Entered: 11:18
